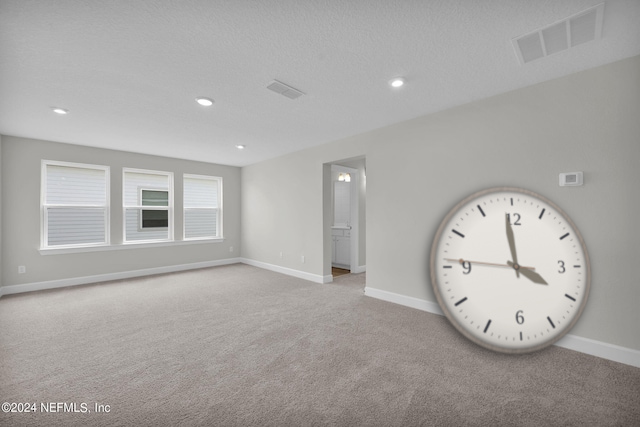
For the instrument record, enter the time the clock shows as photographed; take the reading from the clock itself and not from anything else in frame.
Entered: 3:58:46
